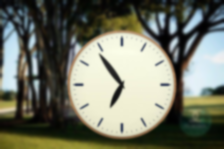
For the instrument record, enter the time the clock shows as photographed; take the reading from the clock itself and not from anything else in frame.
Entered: 6:54
